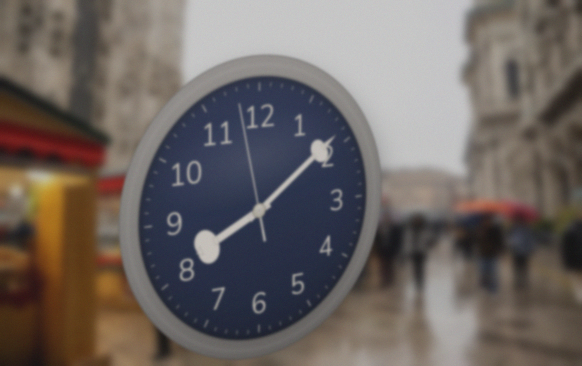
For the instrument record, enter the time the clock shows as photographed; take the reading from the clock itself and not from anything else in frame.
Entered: 8:08:58
